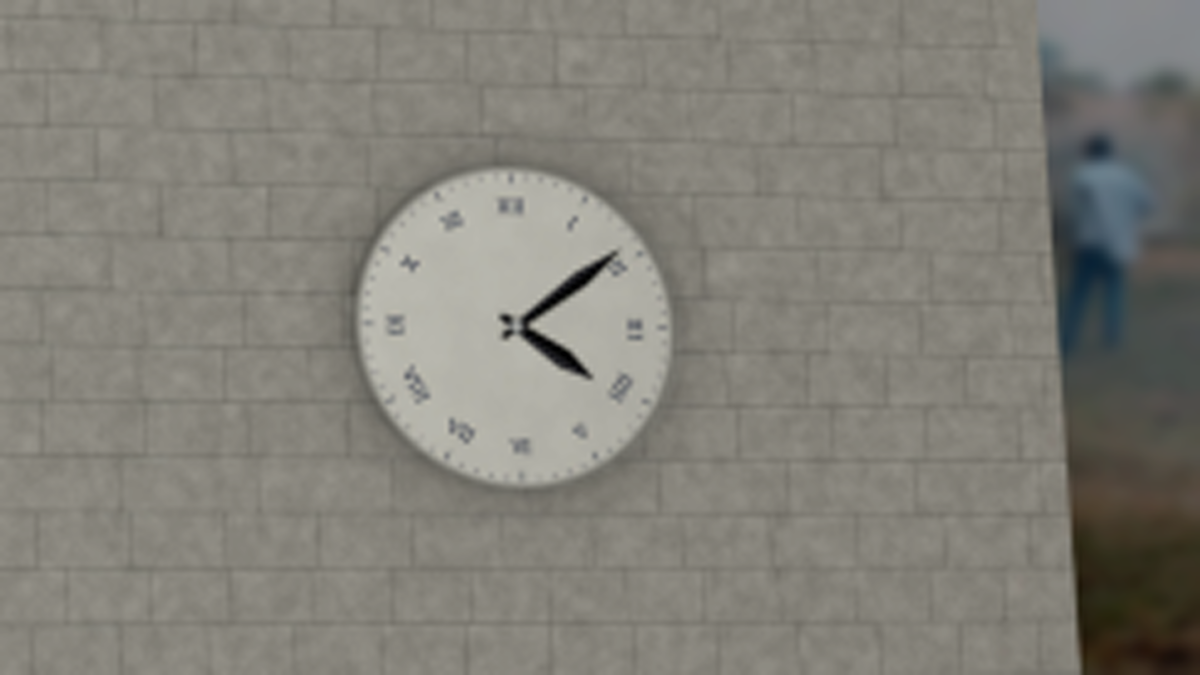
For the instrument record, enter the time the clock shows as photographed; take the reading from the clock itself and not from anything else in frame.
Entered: 4:09
